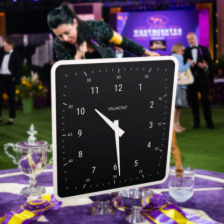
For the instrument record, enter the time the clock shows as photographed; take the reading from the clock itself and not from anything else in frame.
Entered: 10:29
